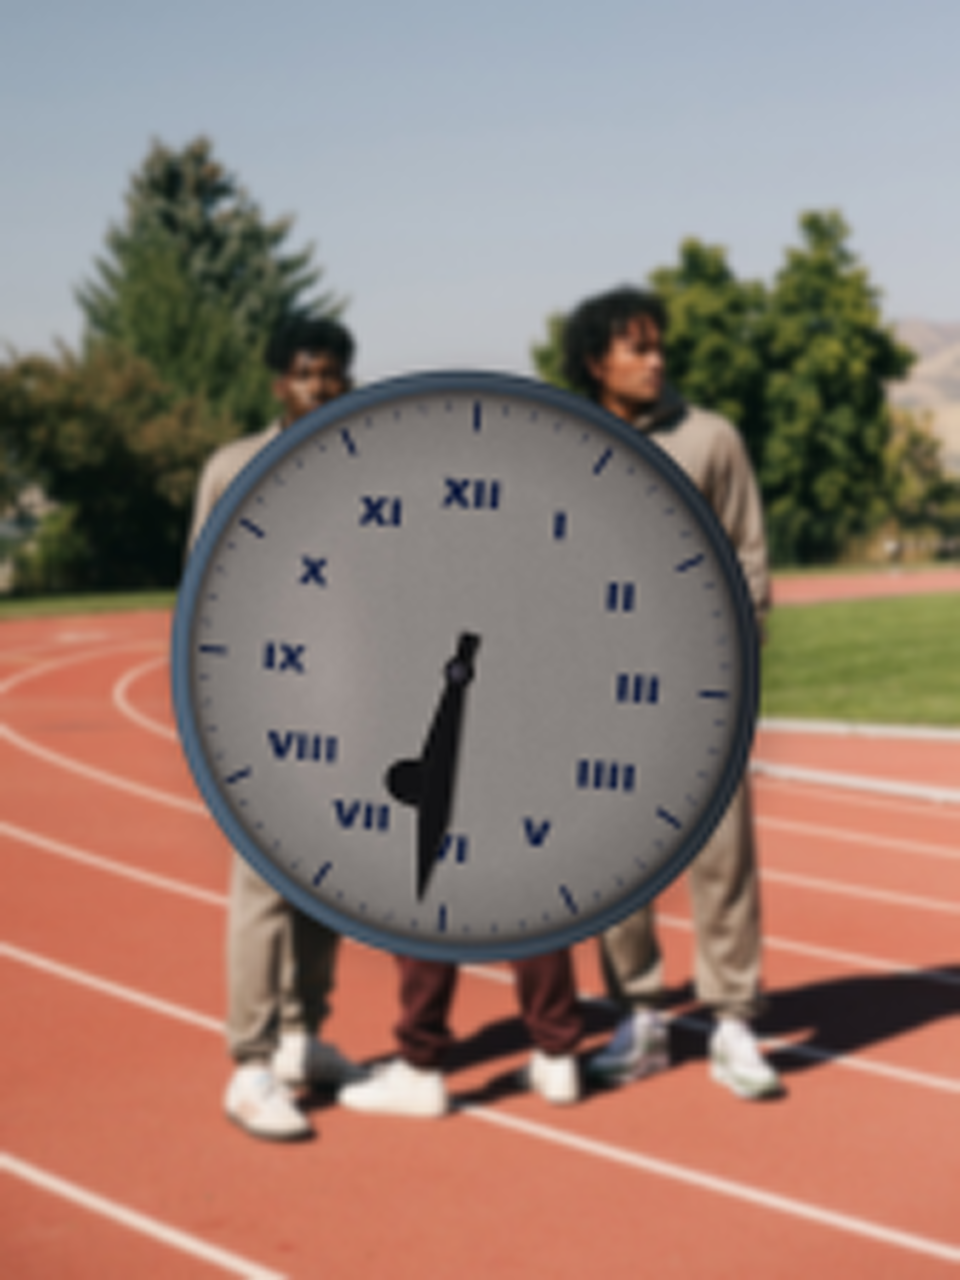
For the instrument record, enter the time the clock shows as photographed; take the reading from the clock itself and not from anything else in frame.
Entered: 6:31
